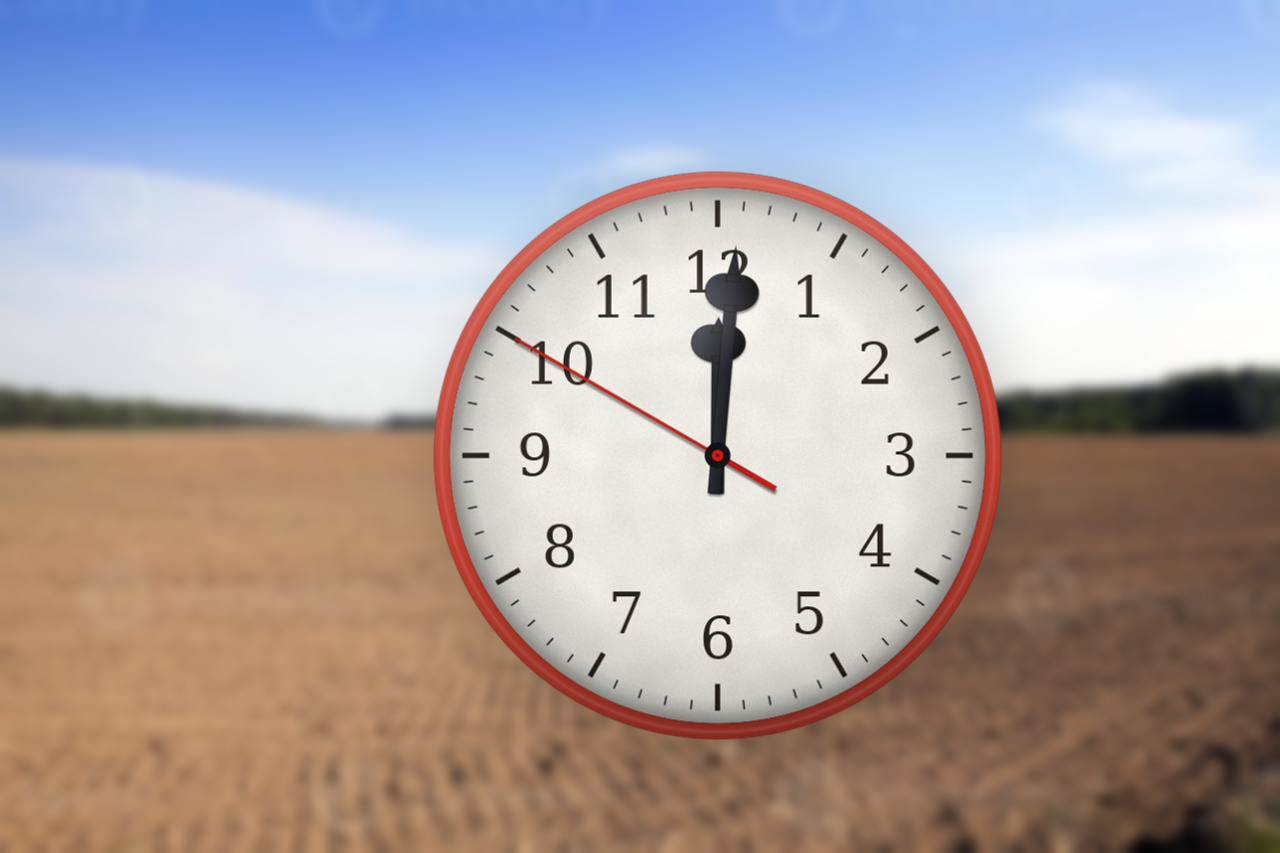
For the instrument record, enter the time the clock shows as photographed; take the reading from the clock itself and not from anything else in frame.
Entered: 12:00:50
